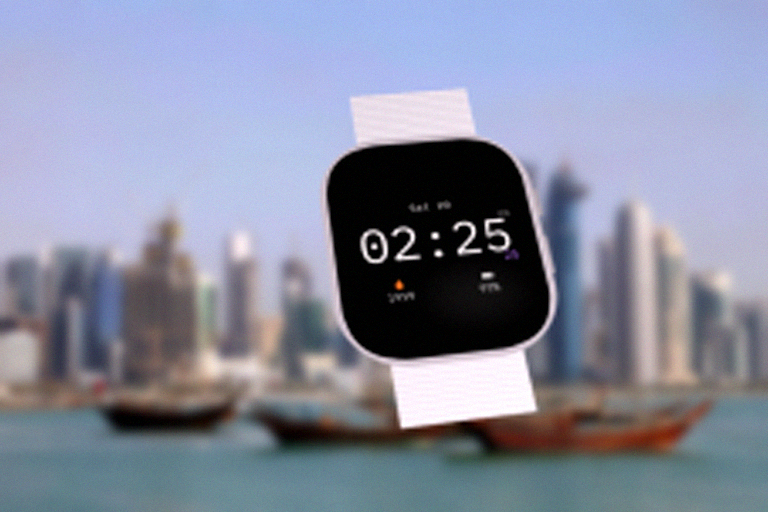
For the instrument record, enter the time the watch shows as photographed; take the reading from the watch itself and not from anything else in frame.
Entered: 2:25
